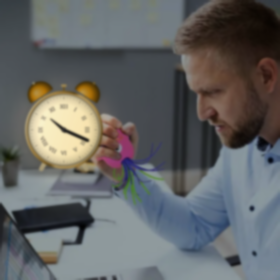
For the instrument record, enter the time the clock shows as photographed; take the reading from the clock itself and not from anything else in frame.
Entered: 10:19
